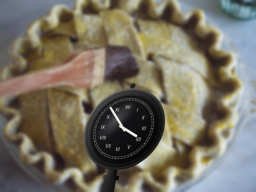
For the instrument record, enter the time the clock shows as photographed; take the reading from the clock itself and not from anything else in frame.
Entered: 3:53
